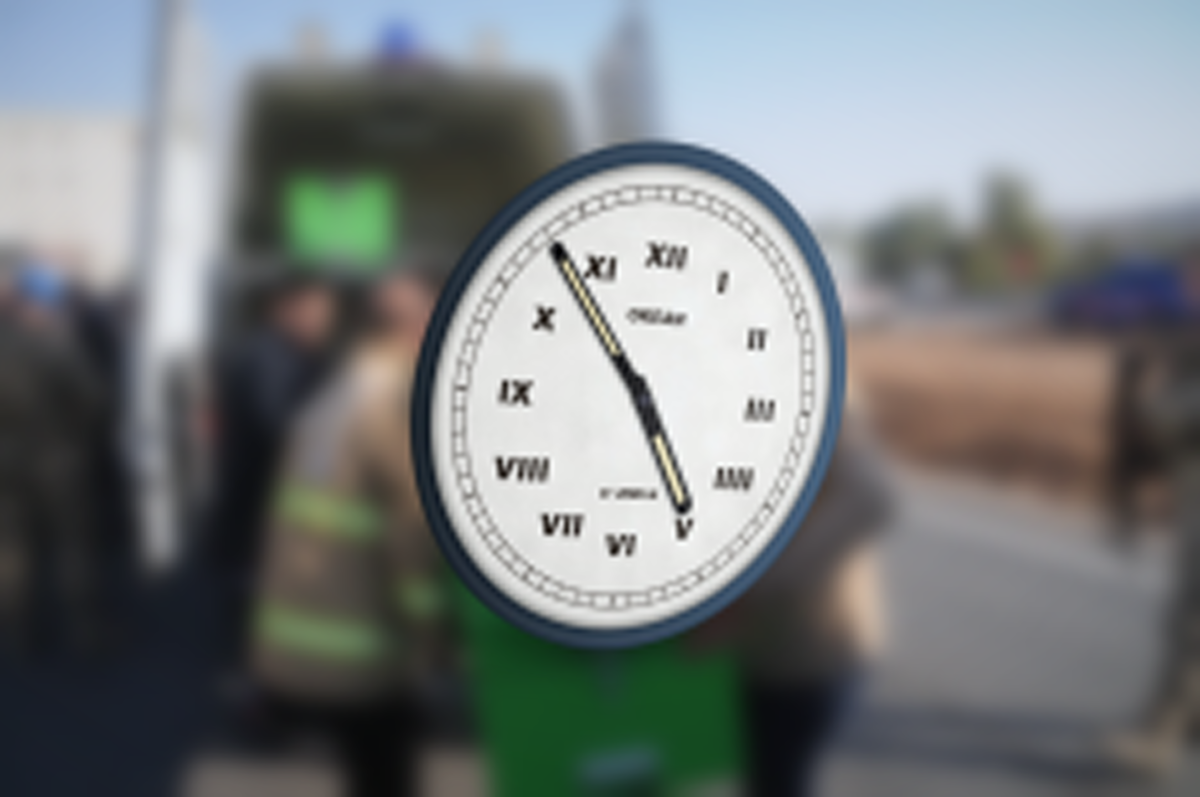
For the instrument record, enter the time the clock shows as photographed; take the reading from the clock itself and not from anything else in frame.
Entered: 4:53
